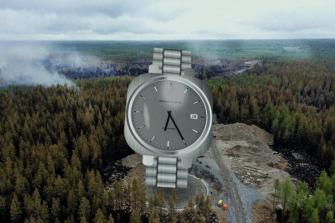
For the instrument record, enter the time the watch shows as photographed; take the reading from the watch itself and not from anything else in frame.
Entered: 6:25
